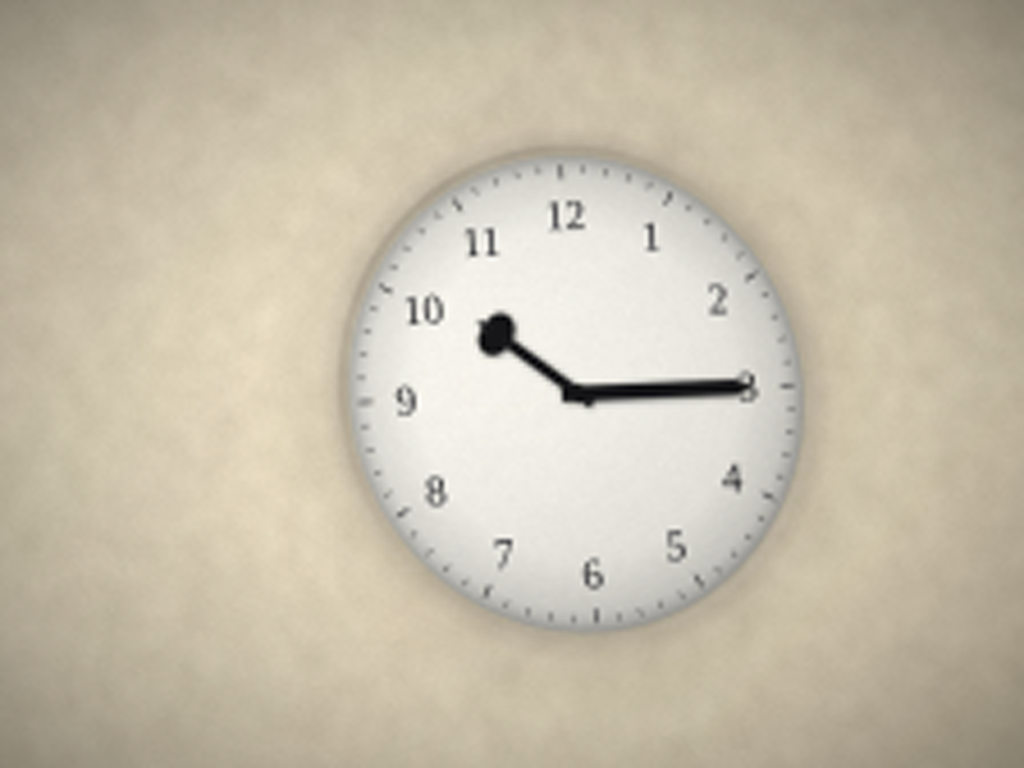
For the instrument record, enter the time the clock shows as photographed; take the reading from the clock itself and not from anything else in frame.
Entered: 10:15
